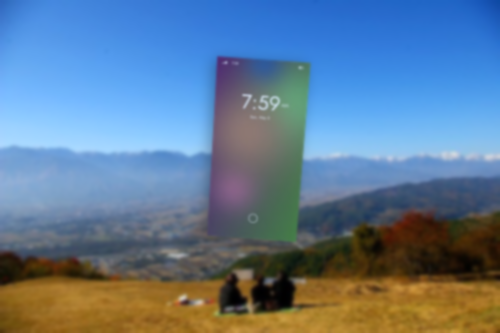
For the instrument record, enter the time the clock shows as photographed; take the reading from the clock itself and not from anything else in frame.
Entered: 7:59
